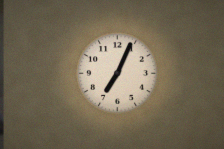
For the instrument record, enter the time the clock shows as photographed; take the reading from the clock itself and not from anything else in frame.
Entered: 7:04
